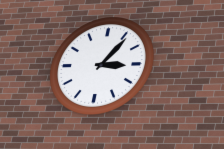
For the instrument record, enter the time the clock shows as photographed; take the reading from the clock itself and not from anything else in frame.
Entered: 3:06
